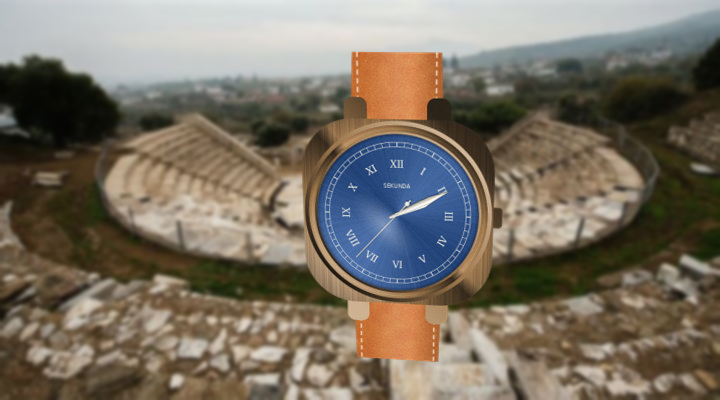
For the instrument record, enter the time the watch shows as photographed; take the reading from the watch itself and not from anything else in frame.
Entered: 2:10:37
